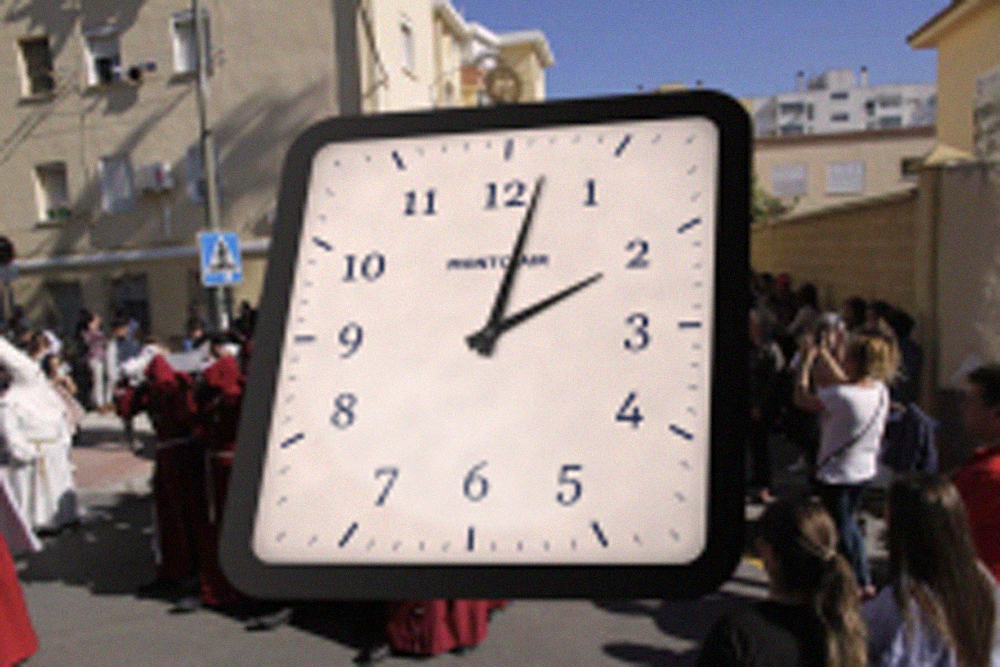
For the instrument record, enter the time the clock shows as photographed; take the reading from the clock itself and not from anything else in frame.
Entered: 2:02
